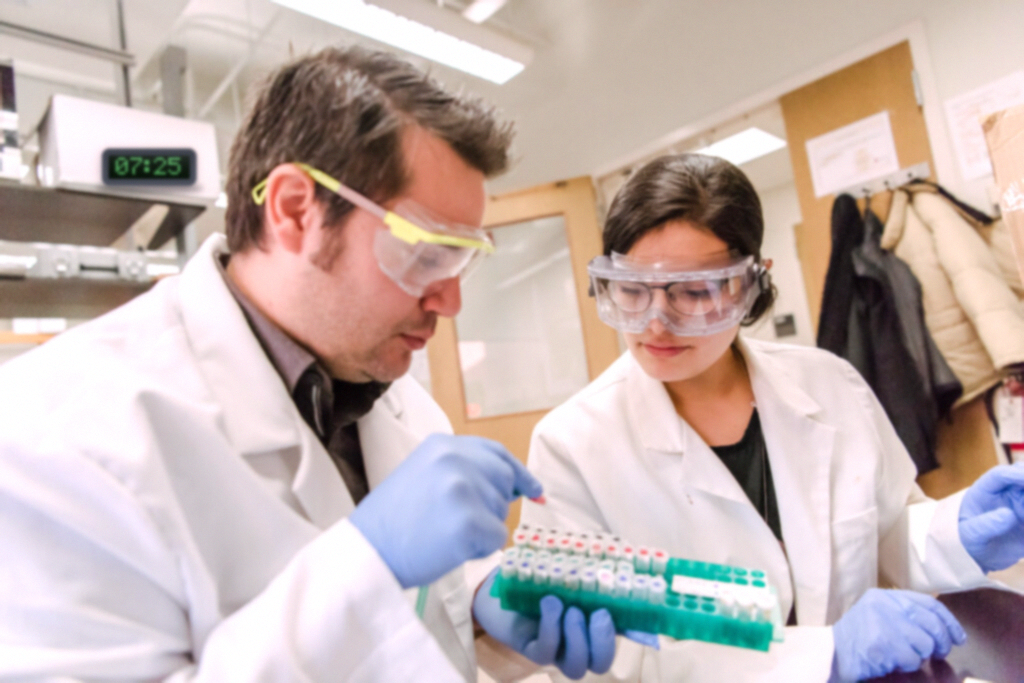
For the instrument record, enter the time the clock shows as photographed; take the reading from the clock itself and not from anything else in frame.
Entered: 7:25
